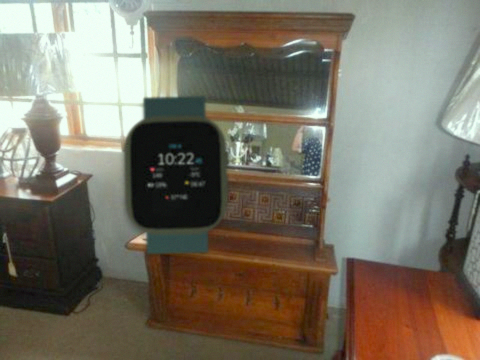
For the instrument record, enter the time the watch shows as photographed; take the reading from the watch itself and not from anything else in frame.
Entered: 10:22
